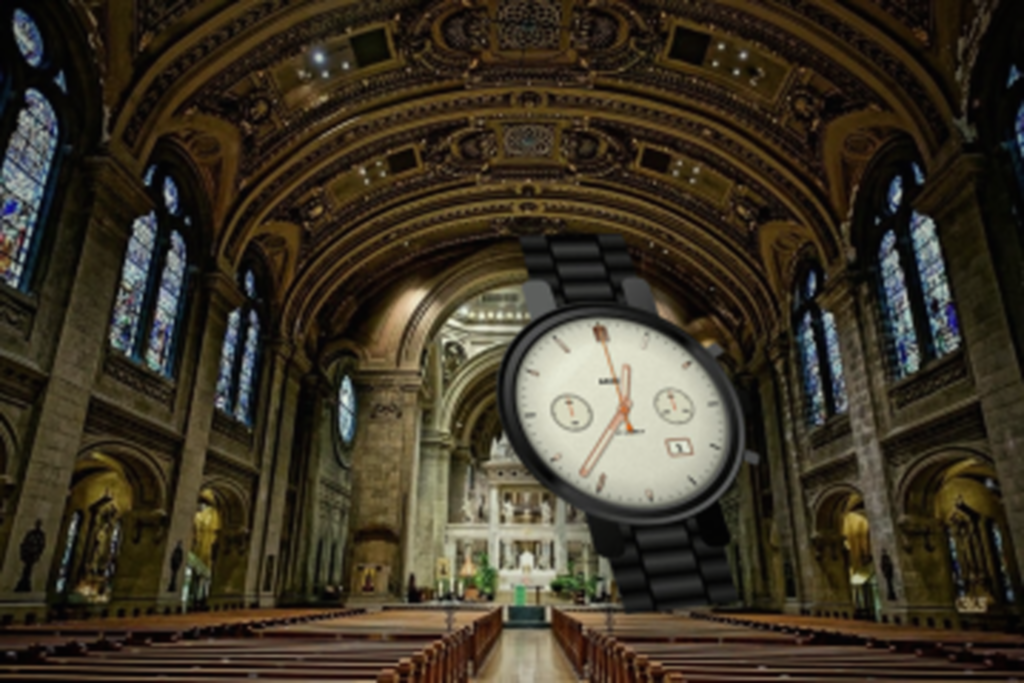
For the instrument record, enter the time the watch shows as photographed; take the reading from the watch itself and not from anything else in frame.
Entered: 12:37
